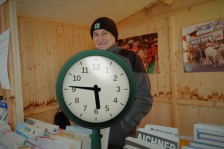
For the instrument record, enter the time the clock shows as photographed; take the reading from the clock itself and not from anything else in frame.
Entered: 5:46
